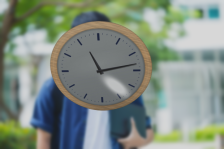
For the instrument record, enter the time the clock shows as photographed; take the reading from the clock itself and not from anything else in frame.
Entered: 11:13
